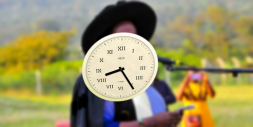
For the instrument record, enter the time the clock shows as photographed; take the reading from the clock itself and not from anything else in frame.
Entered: 8:25
